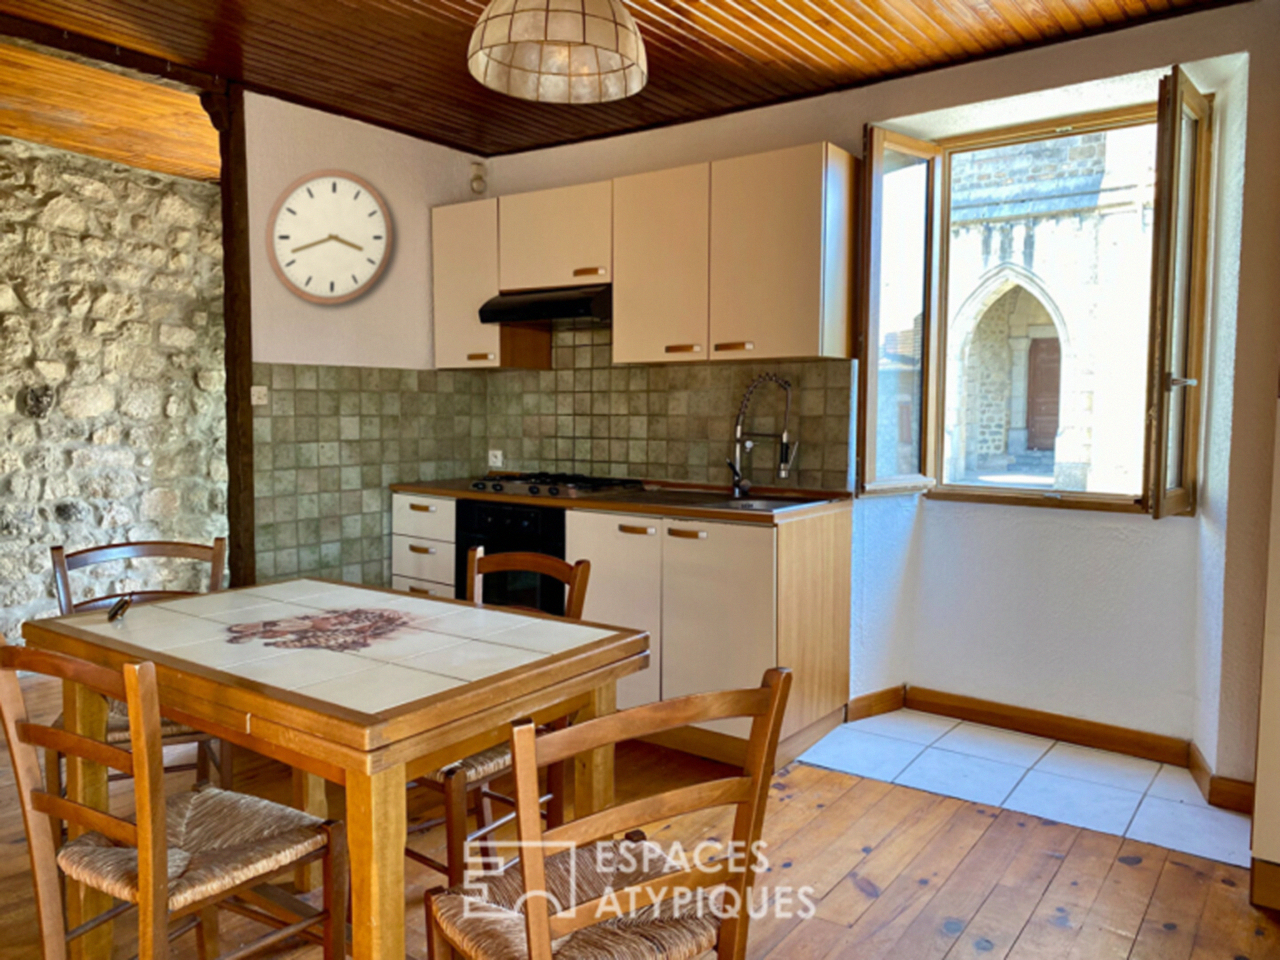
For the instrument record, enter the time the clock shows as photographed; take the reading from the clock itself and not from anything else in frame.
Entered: 3:42
